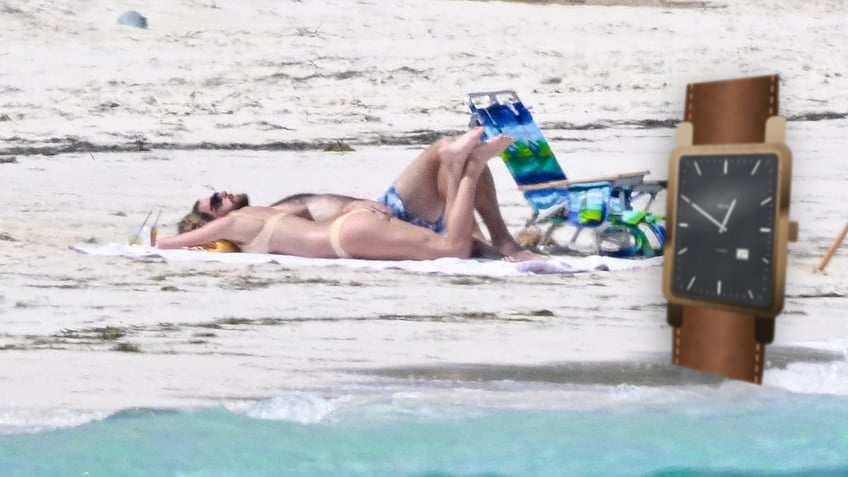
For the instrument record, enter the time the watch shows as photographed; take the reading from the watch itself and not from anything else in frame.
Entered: 12:50
